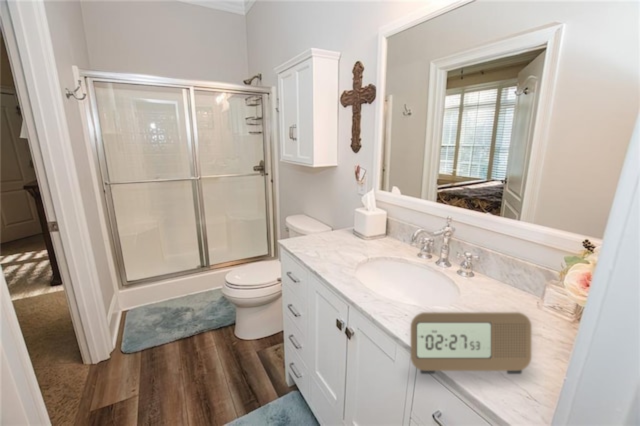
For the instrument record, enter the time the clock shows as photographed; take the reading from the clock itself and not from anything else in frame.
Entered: 2:27
